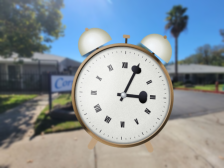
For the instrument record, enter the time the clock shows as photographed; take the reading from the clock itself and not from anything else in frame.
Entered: 3:04
